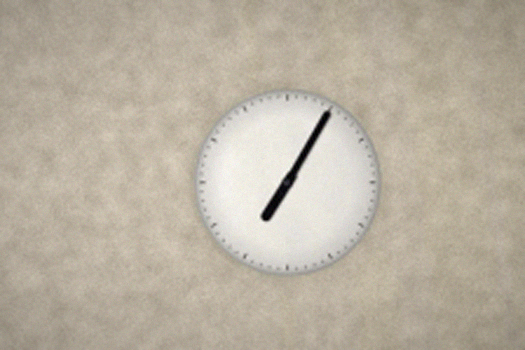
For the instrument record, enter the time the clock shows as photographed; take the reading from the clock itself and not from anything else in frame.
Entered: 7:05
